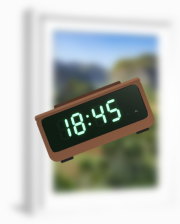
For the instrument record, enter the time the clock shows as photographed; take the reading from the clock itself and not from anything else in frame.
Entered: 18:45
